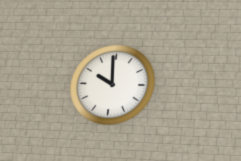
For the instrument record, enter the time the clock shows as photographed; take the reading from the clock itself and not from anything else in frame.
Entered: 9:59
